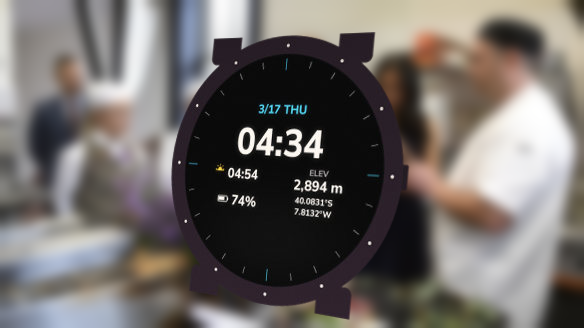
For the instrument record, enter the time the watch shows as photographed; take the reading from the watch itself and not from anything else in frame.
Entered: 4:34
